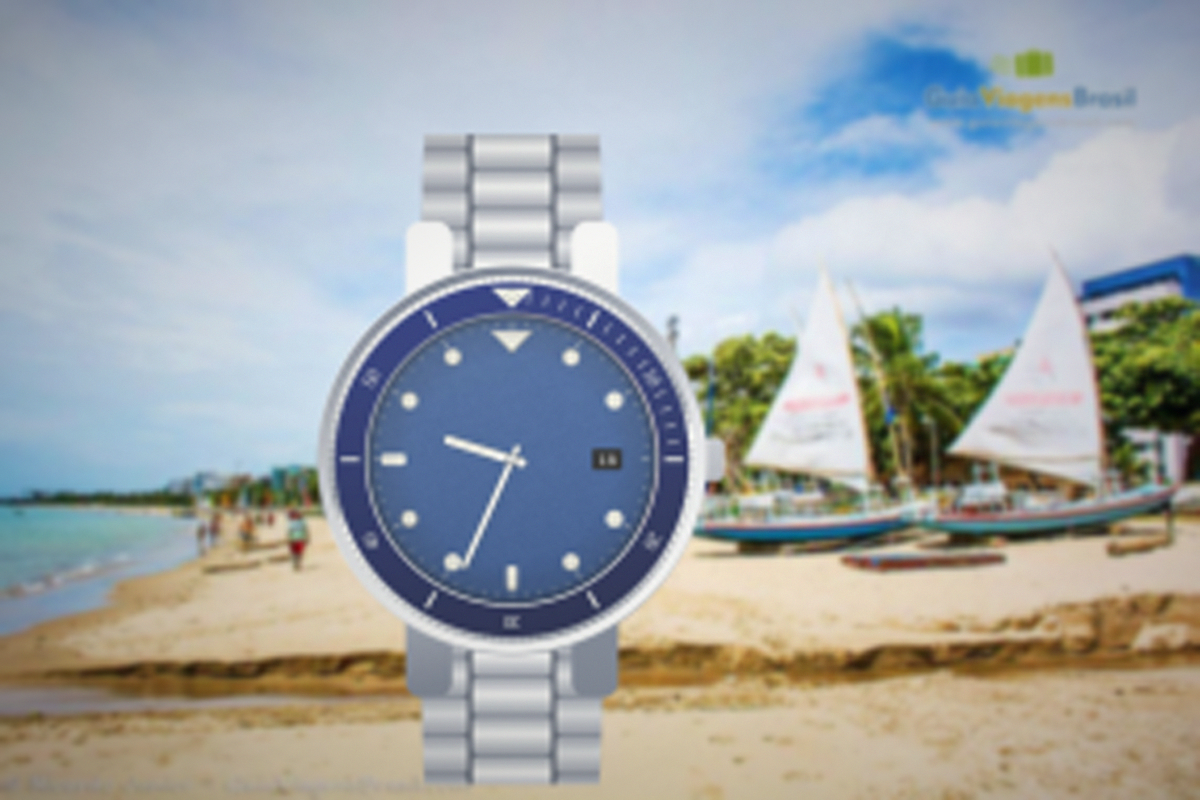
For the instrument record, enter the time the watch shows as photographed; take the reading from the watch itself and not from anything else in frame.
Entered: 9:34
